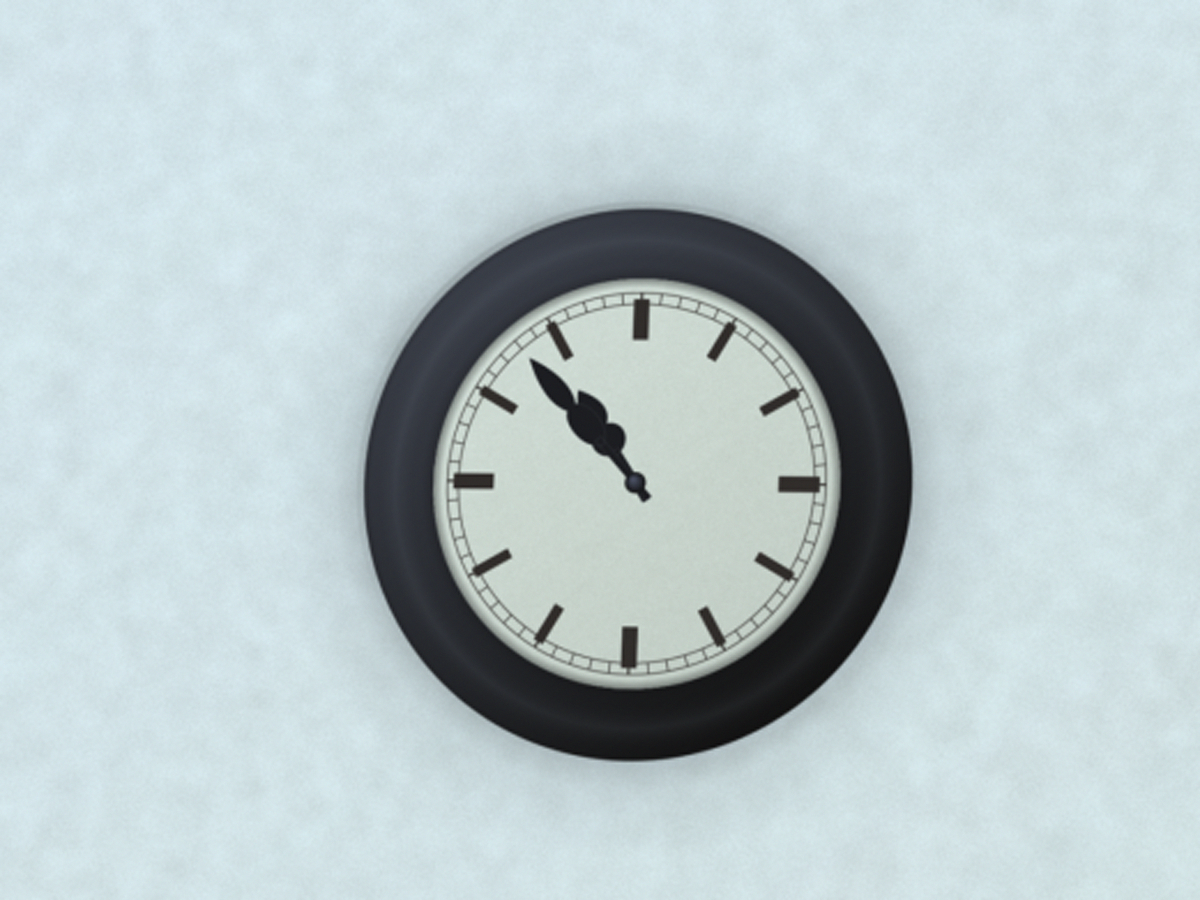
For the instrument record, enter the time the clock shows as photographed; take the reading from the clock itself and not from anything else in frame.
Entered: 10:53
